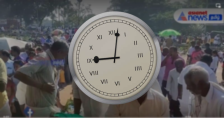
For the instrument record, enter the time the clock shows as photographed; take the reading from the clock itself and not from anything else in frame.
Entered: 9:02
